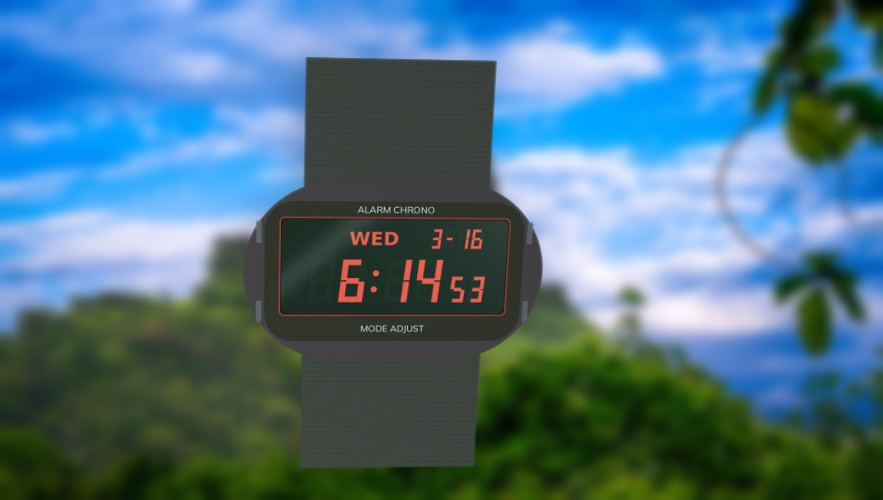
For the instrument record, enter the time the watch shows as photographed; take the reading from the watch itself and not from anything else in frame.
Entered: 6:14:53
